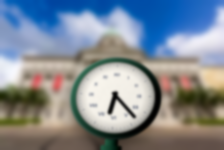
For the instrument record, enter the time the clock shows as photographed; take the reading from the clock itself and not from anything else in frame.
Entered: 6:23
